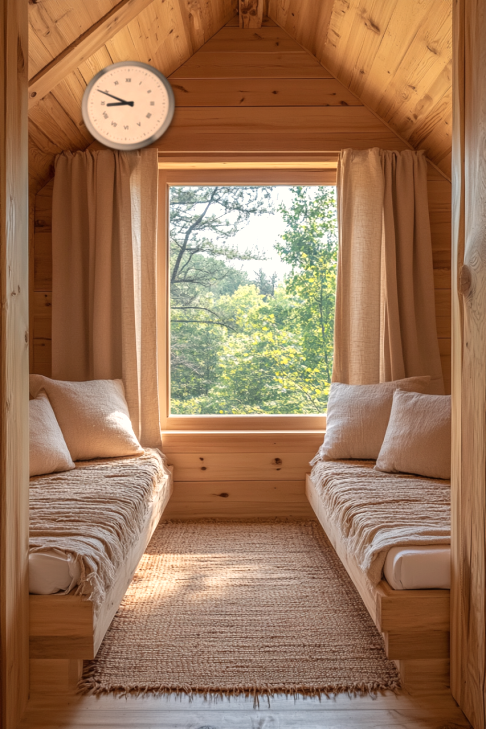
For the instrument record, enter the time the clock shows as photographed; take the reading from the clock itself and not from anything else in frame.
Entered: 8:49
